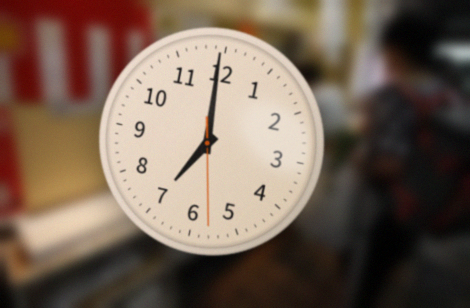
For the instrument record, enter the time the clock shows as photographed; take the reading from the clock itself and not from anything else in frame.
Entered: 6:59:28
